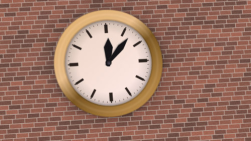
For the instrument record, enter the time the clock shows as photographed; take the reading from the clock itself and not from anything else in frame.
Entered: 12:07
